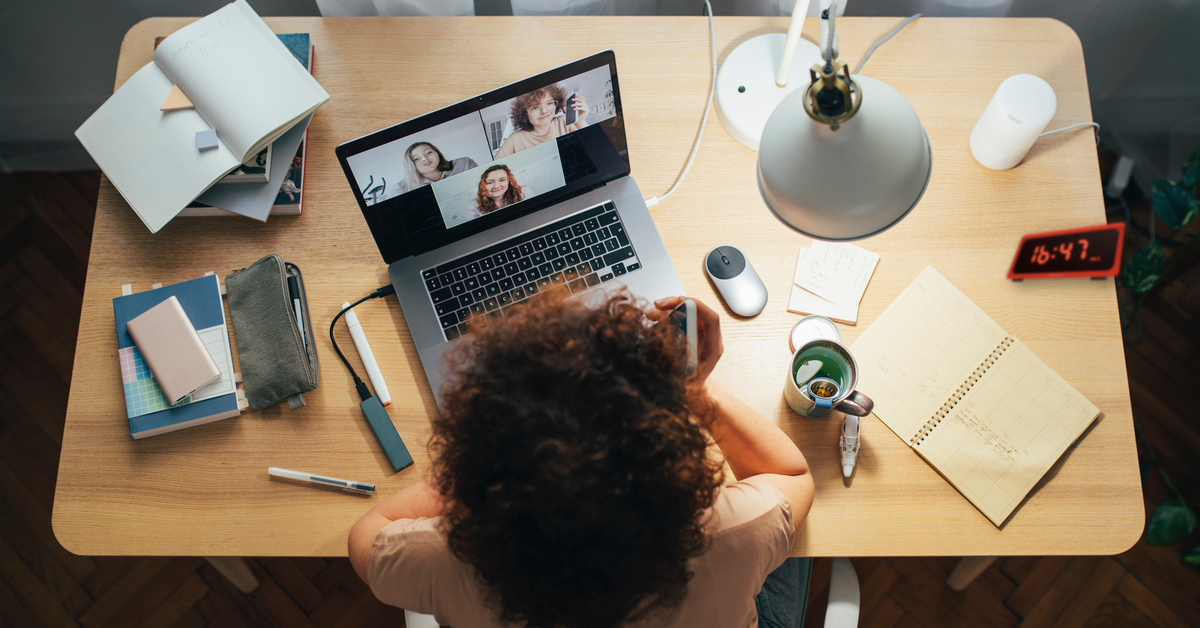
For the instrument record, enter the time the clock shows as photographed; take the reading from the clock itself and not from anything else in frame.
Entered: 16:47
